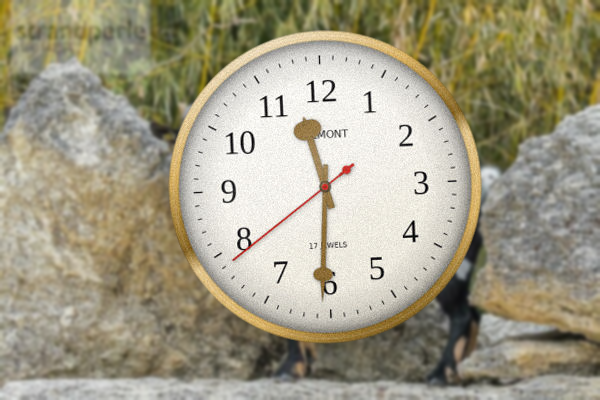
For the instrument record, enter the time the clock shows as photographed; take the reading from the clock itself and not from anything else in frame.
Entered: 11:30:39
